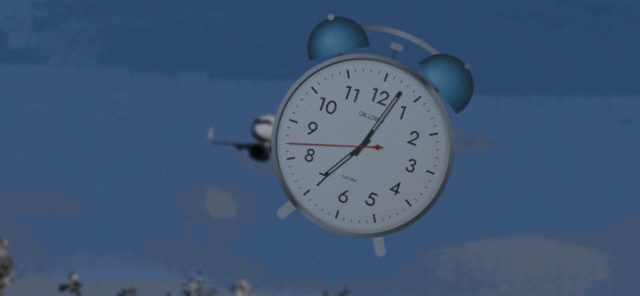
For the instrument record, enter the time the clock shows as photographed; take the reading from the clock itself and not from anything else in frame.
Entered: 7:02:42
